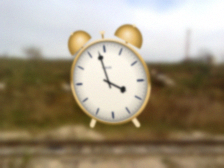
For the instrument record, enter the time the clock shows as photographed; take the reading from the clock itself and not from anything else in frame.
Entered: 3:58
